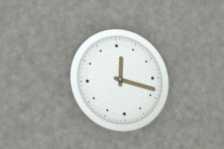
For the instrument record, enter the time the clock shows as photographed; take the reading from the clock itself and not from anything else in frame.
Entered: 12:18
